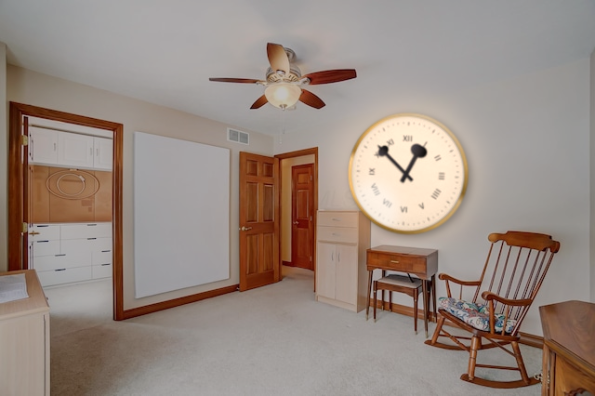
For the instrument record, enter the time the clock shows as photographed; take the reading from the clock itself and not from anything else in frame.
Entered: 12:52
